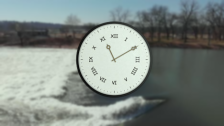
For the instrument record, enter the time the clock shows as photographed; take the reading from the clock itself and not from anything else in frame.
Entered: 11:10
